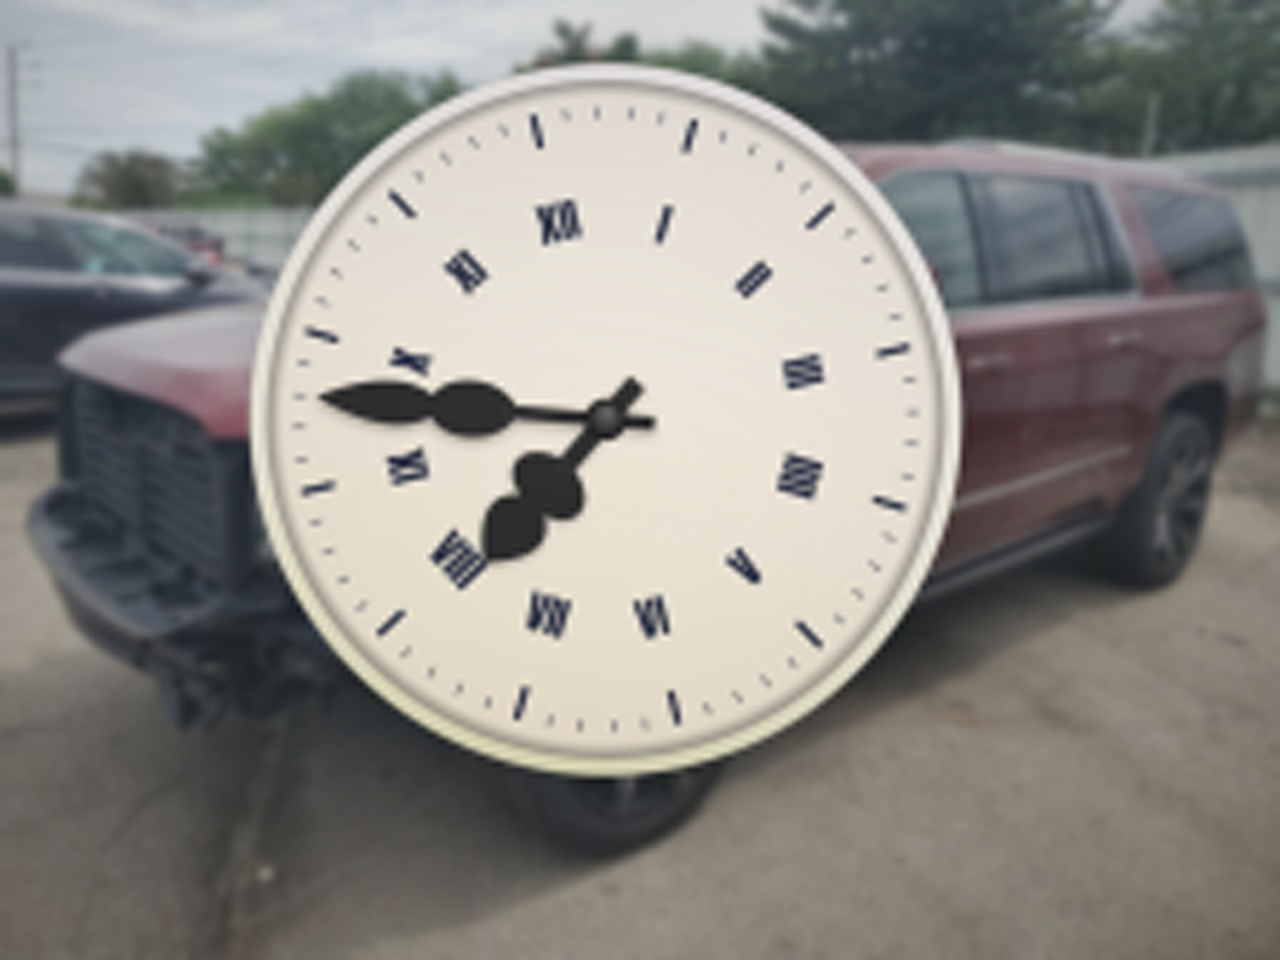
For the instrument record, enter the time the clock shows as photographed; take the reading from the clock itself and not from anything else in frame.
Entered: 7:48
